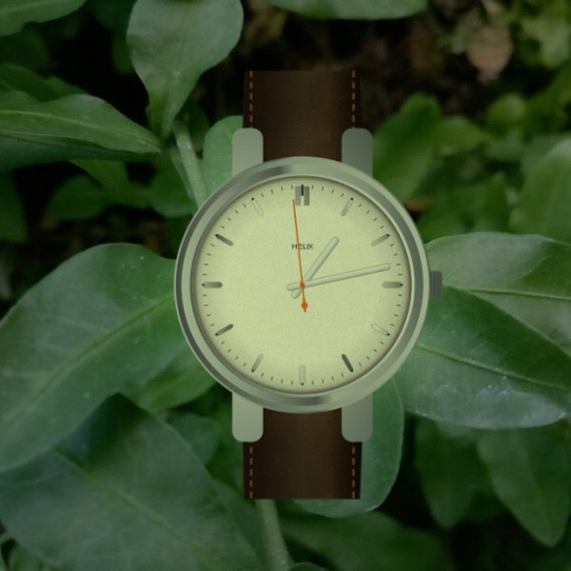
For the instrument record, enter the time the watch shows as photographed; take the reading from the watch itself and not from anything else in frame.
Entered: 1:12:59
